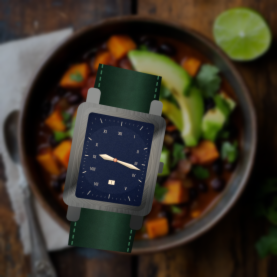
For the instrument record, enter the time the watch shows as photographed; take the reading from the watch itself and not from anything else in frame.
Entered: 9:17
